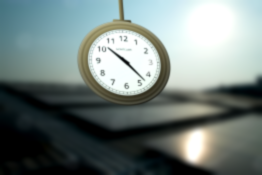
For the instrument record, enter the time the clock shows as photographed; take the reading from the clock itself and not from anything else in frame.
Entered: 10:23
